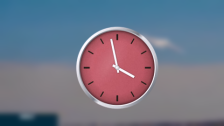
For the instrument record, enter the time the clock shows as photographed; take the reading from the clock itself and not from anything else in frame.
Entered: 3:58
